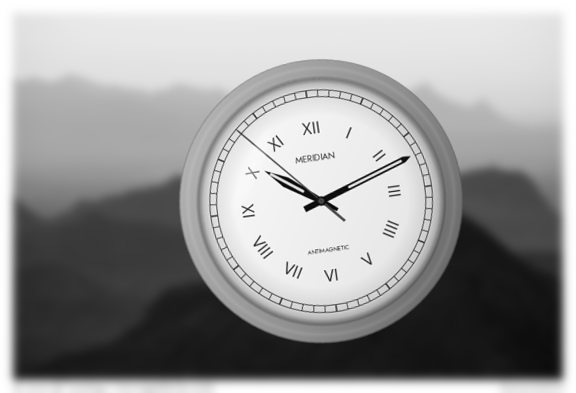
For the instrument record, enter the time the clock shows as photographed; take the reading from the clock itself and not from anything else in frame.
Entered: 10:11:53
